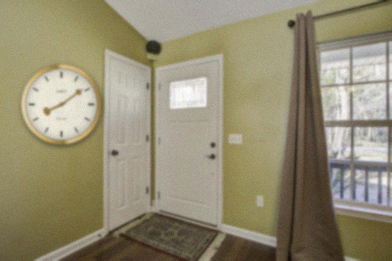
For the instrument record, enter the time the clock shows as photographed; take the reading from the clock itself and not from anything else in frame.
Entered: 8:09
